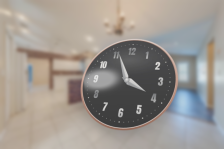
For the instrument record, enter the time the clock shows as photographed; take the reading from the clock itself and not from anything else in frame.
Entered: 3:56
